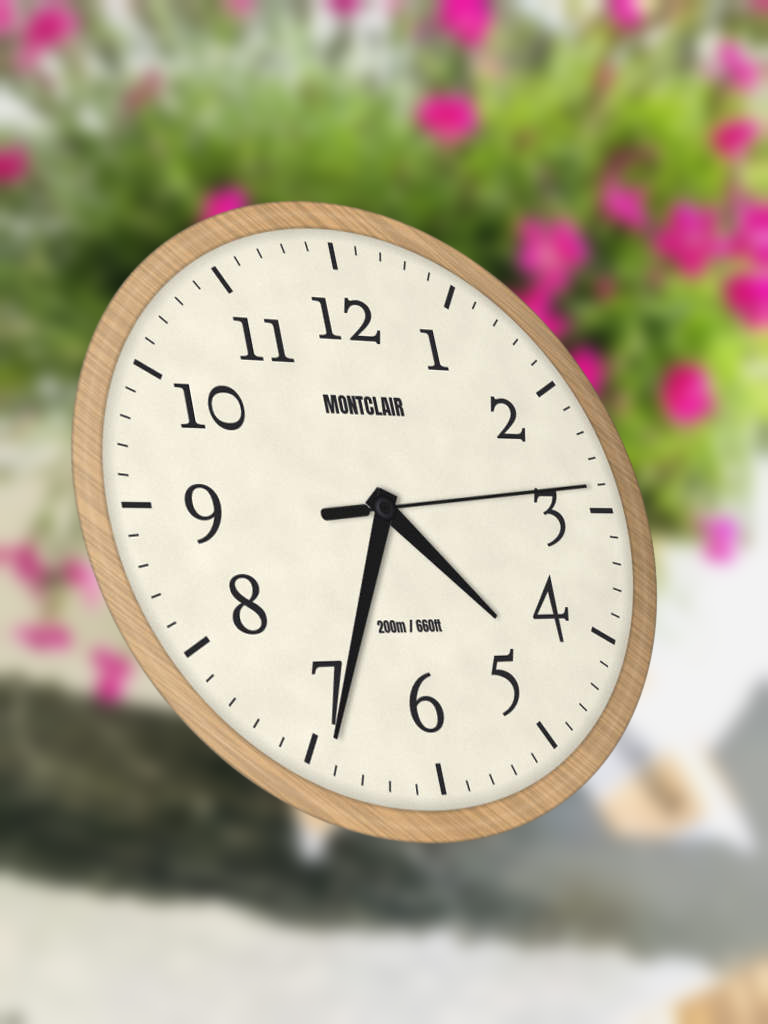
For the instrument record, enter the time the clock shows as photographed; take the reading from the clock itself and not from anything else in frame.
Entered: 4:34:14
